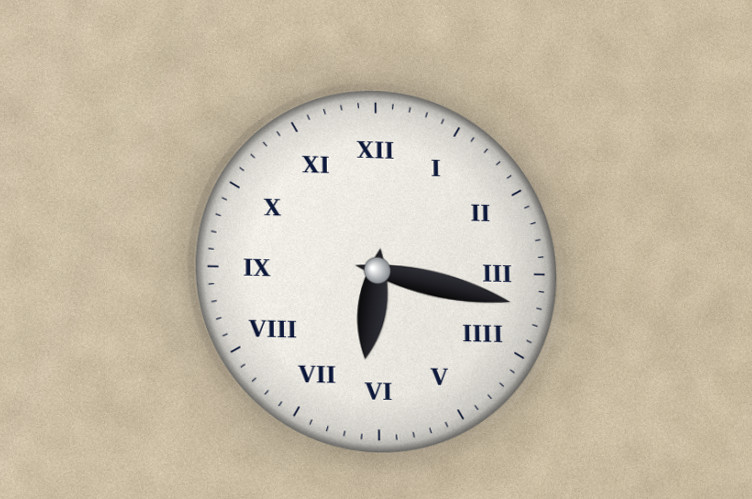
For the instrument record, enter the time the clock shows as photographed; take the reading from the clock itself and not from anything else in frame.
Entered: 6:17
